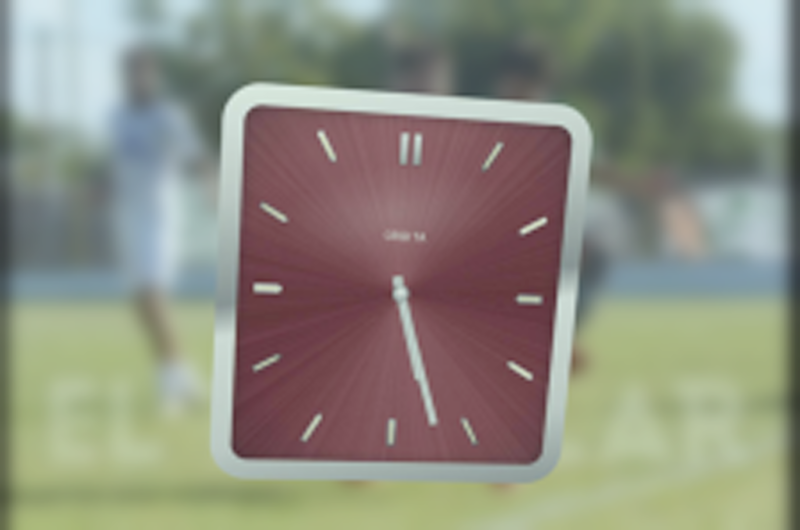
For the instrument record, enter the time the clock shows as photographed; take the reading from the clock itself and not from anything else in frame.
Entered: 5:27
